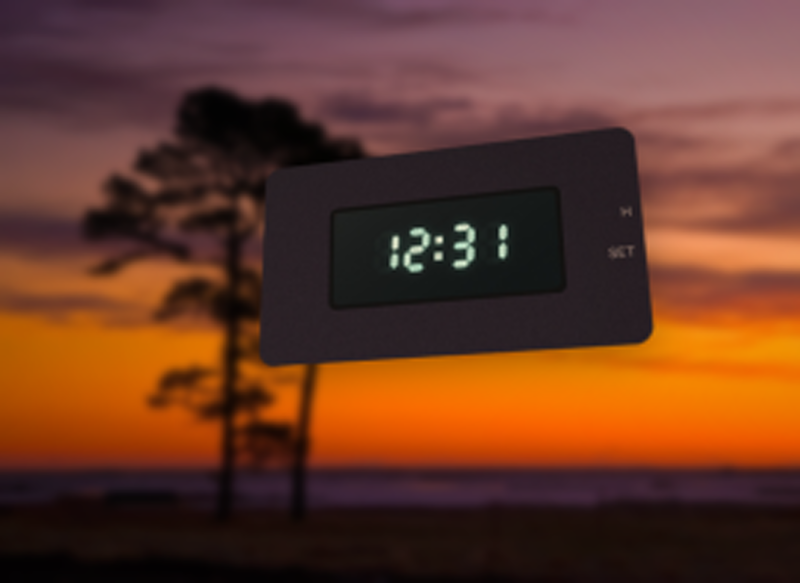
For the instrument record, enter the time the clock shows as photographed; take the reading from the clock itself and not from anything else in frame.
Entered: 12:31
